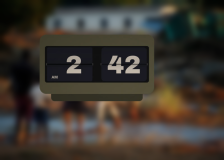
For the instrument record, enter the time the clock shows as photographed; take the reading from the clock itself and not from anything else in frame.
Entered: 2:42
